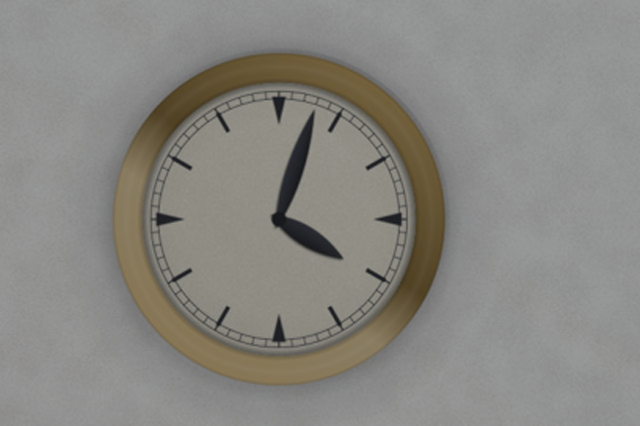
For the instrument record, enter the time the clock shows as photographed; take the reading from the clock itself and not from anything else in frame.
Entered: 4:03
